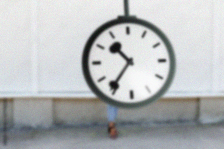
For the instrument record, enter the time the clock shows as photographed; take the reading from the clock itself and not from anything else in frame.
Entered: 10:36
